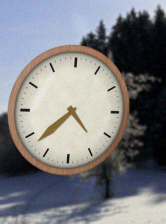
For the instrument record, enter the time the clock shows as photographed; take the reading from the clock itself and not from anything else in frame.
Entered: 4:38
